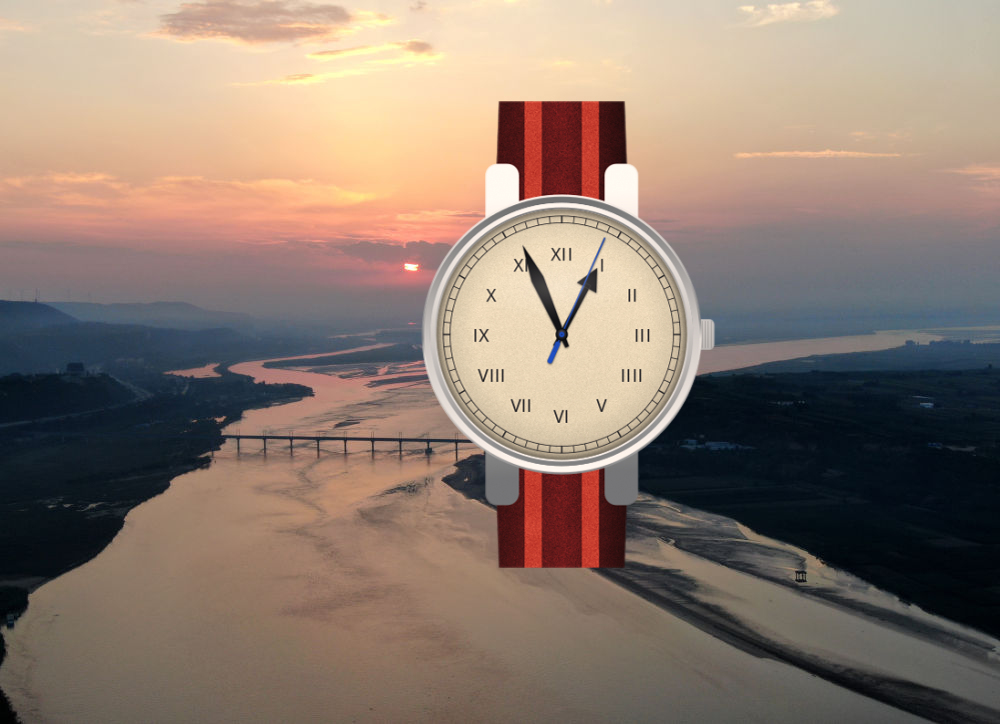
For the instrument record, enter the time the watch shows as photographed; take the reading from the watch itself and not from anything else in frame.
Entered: 12:56:04
